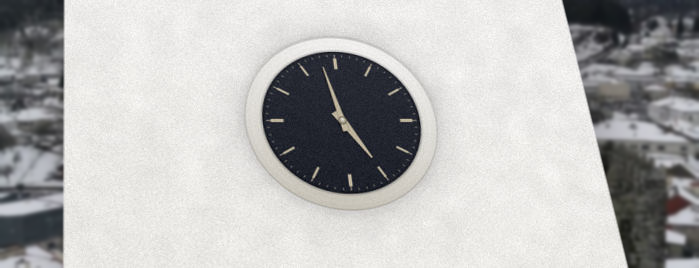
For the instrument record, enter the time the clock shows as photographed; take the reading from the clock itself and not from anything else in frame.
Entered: 4:58
